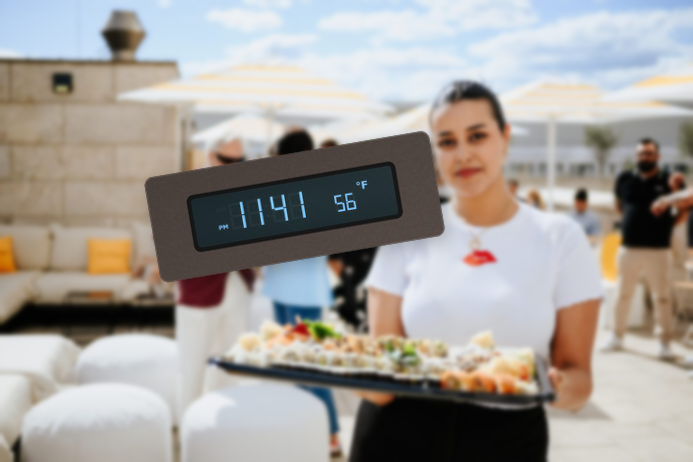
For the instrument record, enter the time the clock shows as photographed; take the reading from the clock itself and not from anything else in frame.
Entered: 11:41
